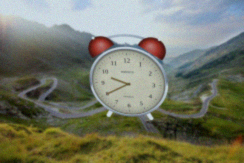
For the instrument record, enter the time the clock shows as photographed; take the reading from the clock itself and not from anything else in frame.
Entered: 9:40
